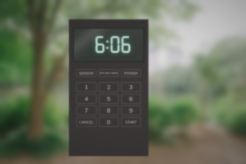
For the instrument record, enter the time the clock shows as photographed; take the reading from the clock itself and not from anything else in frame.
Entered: 6:06
